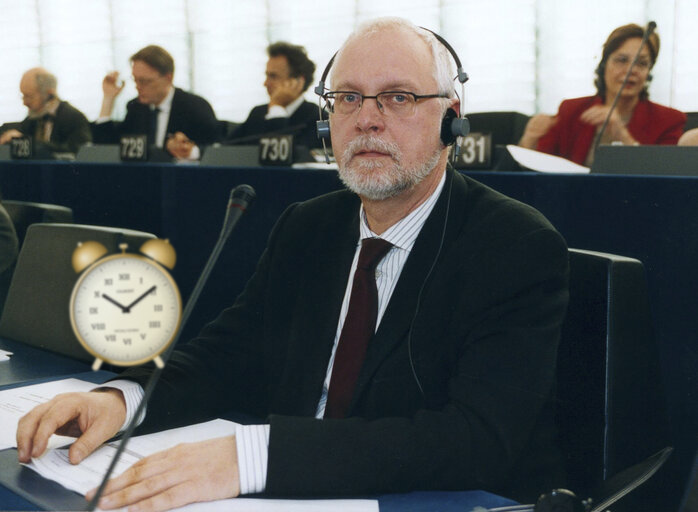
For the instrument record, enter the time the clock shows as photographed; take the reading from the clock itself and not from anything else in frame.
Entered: 10:09
